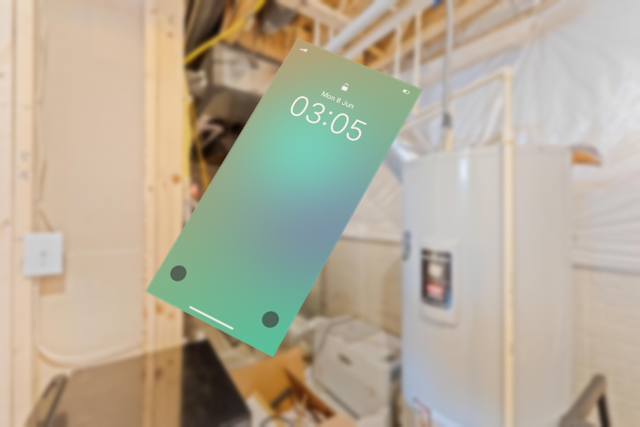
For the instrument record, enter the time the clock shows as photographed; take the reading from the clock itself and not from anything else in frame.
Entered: 3:05
